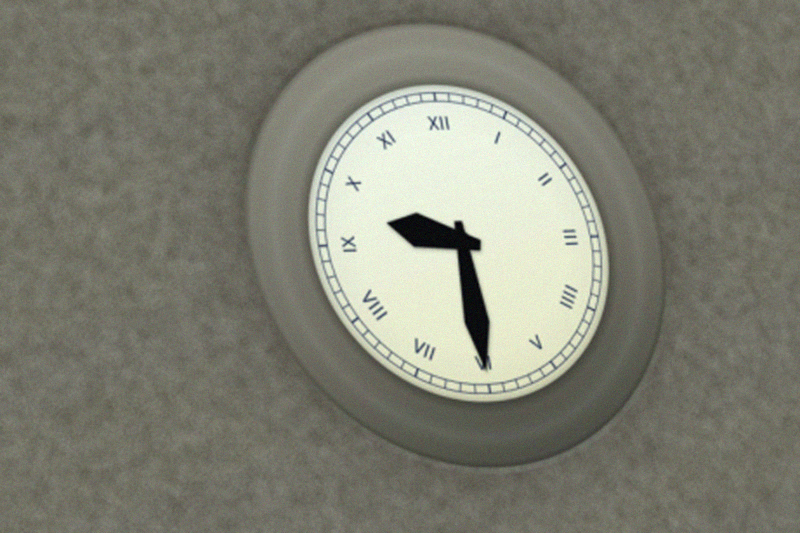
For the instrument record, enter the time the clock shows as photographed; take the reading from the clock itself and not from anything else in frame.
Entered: 9:30
